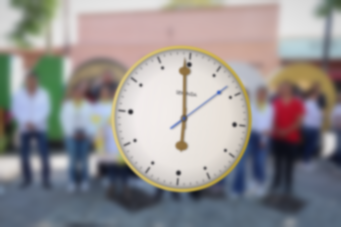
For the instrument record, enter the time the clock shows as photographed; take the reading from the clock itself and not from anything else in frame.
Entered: 5:59:08
